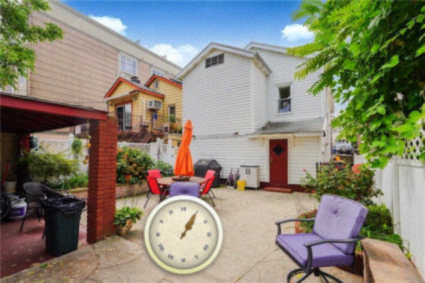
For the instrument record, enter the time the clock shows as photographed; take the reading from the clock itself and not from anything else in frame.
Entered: 1:05
